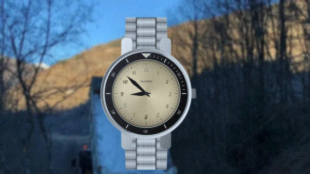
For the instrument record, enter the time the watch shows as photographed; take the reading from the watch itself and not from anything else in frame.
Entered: 8:52
